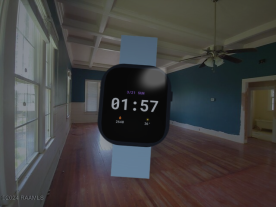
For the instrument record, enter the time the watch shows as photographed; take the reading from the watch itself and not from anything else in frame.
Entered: 1:57
